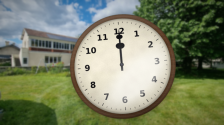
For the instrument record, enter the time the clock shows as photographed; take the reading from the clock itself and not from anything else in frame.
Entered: 12:00
